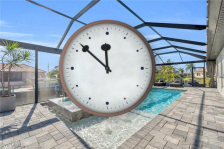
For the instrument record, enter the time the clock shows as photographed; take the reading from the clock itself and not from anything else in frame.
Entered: 11:52
